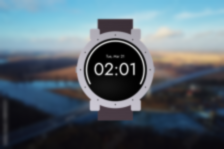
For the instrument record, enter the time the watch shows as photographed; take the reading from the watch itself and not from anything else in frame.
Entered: 2:01
